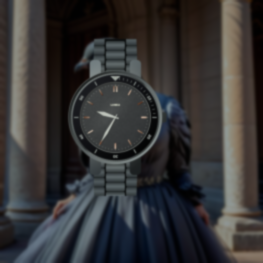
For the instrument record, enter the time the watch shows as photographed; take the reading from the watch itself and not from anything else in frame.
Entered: 9:35
